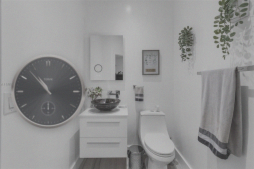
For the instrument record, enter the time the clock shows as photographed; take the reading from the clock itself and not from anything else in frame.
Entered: 10:53
